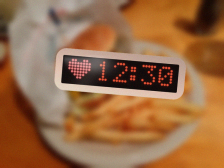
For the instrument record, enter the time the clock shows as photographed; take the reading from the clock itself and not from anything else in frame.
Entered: 12:30
